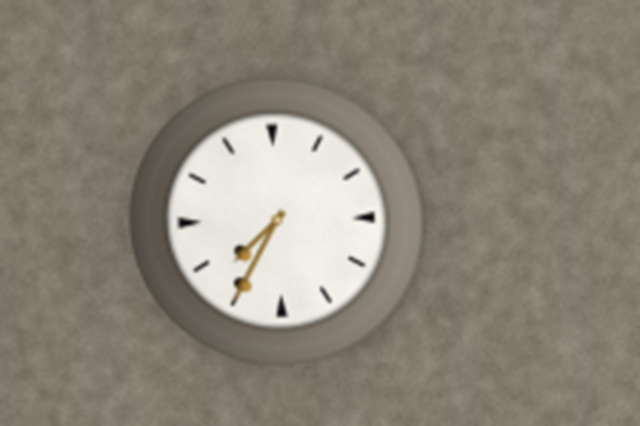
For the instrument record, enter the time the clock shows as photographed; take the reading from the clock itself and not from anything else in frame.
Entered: 7:35
